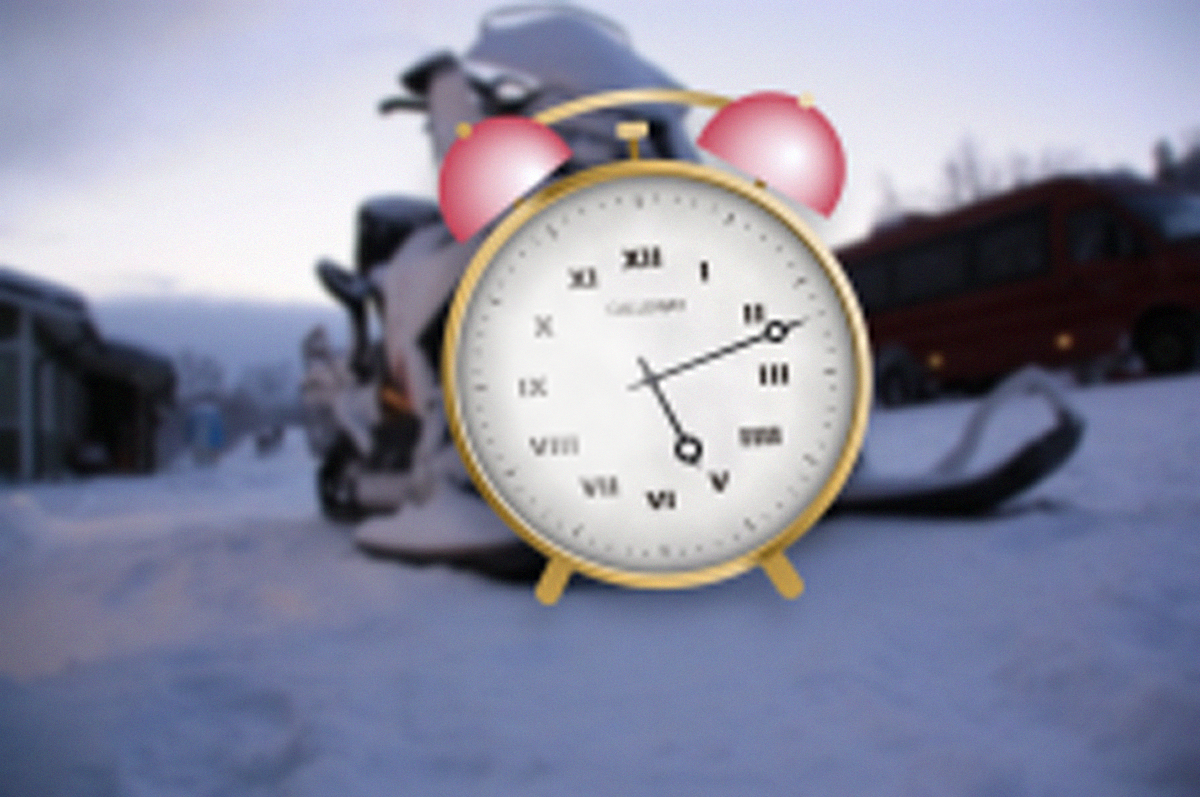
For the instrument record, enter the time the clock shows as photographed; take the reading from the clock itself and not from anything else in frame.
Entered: 5:12
